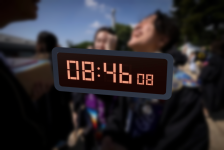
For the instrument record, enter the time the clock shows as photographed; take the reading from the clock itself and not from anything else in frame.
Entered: 8:46:08
